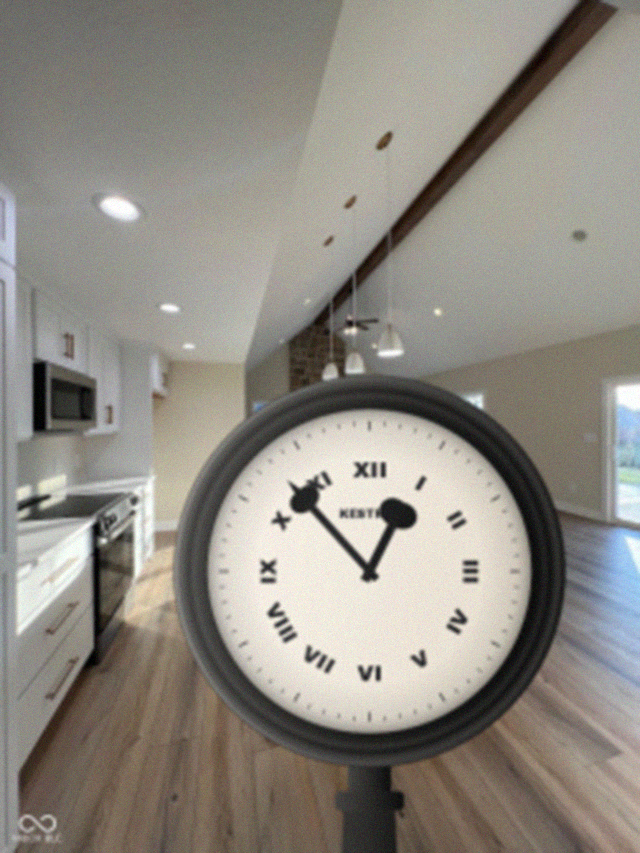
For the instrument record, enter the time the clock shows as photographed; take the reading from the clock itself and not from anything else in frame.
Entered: 12:53
